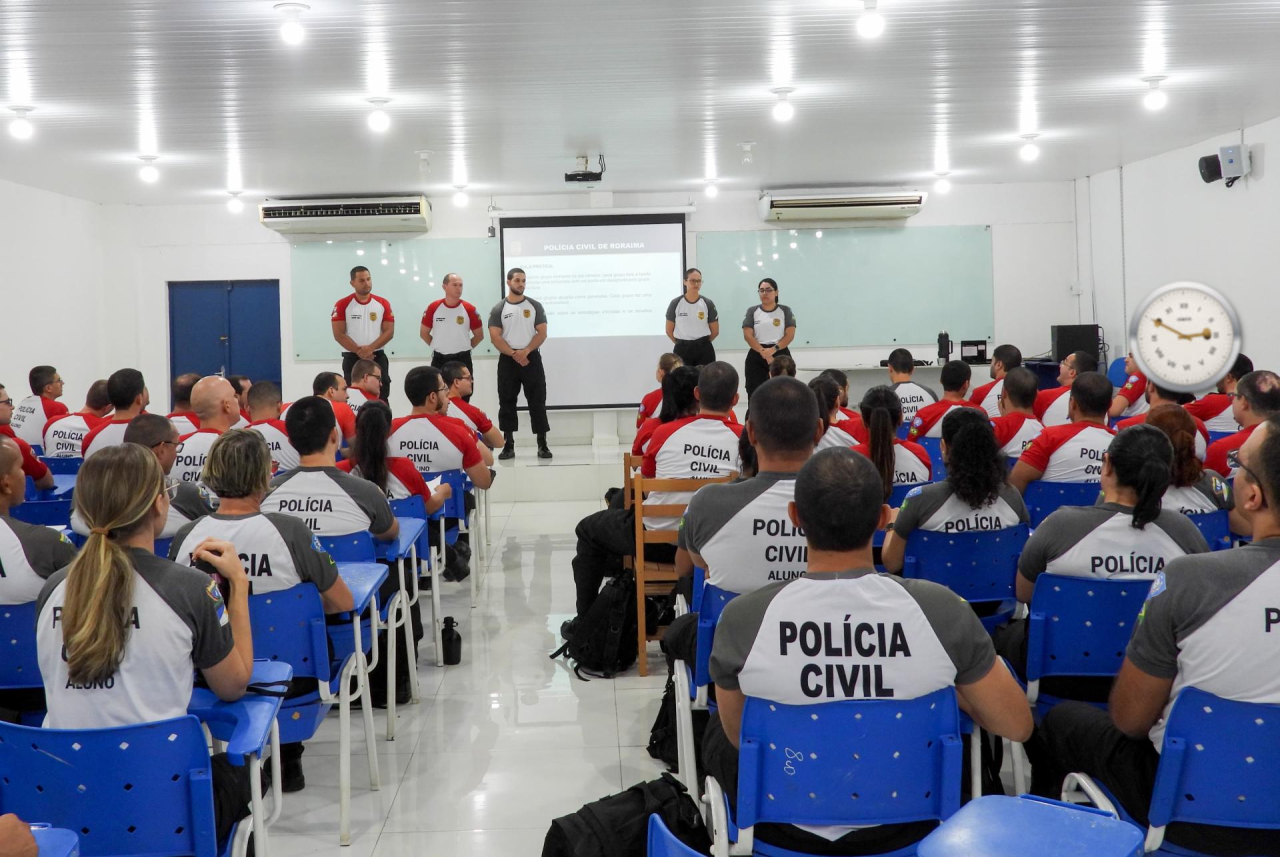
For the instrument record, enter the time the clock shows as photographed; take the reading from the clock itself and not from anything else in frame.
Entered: 2:50
